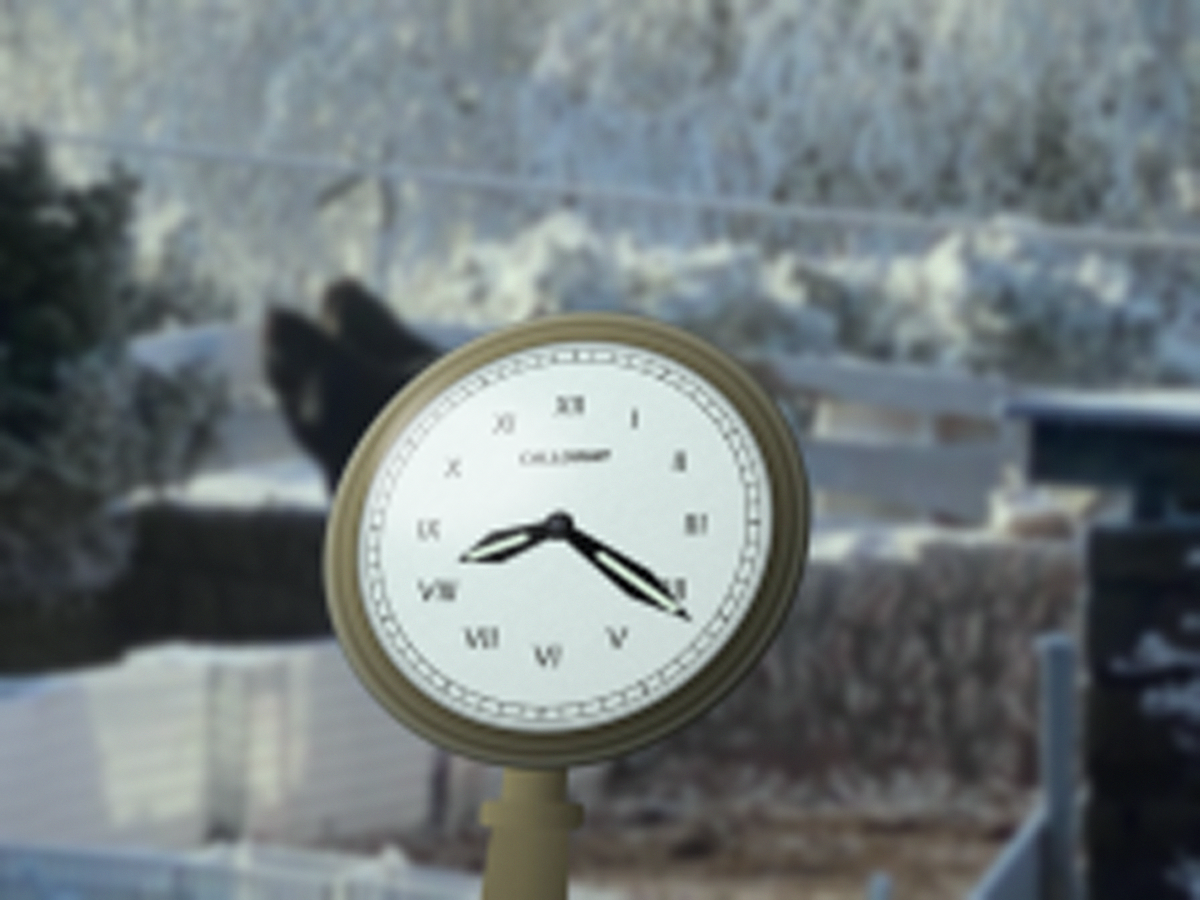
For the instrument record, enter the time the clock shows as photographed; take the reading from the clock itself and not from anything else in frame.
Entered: 8:21
